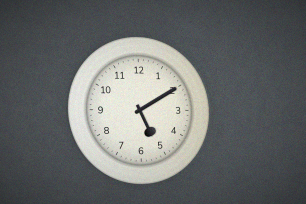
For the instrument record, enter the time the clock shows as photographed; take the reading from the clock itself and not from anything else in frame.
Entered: 5:10
